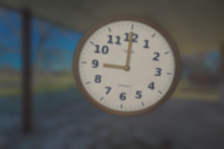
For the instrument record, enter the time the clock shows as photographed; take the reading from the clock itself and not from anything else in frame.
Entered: 9:00
